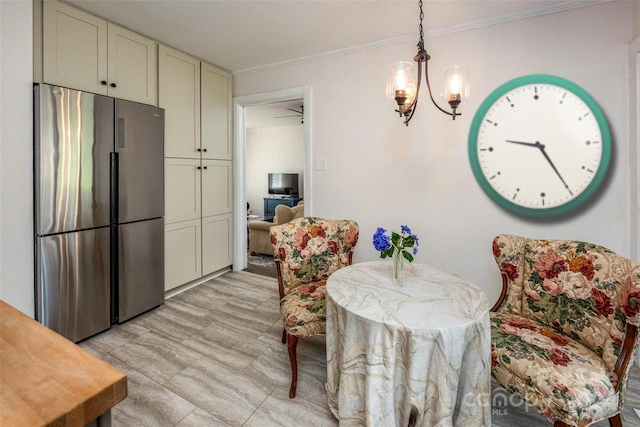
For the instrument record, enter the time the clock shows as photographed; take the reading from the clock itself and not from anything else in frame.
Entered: 9:25
